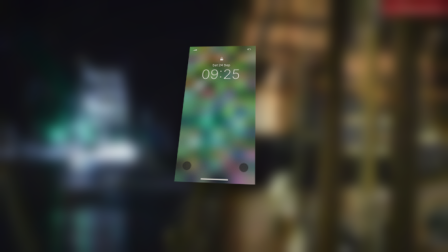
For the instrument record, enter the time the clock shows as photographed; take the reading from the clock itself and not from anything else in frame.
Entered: 9:25
